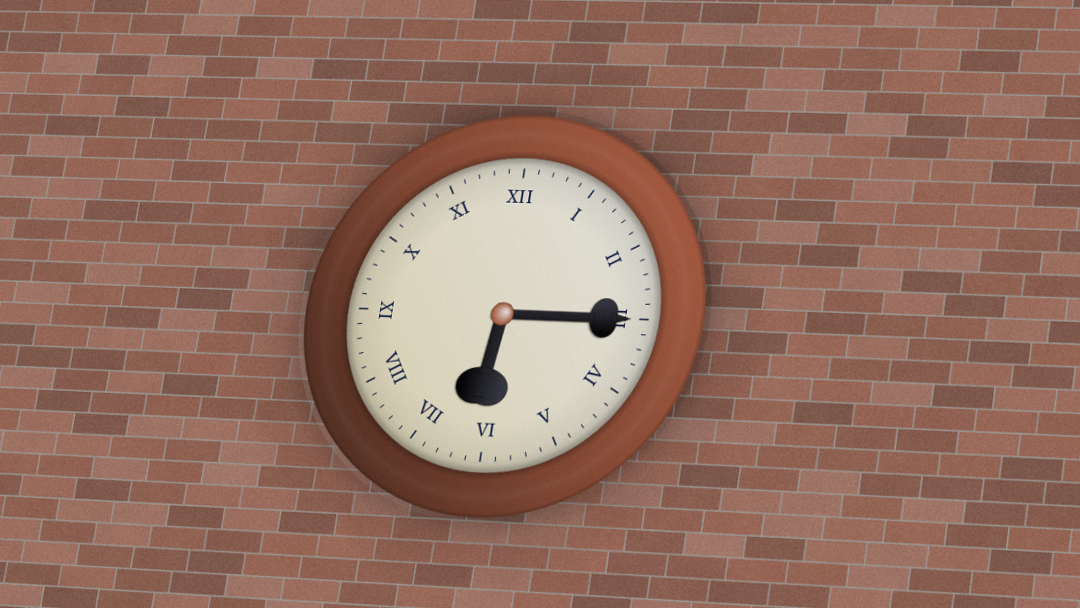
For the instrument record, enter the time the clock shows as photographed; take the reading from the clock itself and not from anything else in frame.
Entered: 6:15
